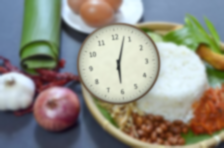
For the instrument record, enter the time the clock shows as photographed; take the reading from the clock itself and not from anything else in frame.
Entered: 6:03
